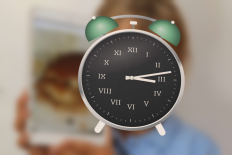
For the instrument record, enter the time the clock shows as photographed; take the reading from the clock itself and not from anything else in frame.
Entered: 3:13
